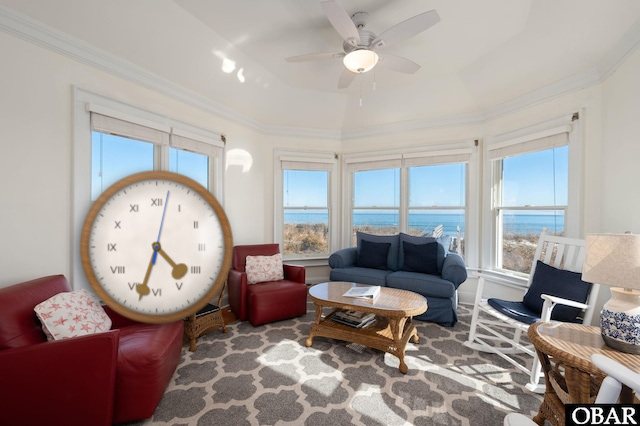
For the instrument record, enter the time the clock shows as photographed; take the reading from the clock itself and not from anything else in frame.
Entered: 4:33:02
